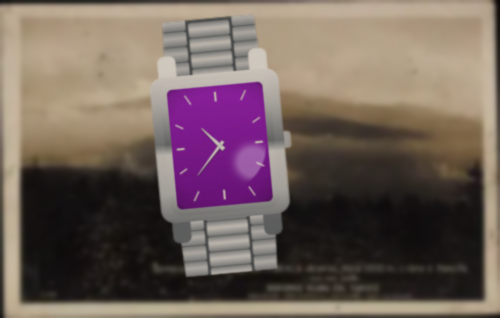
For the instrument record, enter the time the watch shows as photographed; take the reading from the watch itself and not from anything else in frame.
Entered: 10:37
